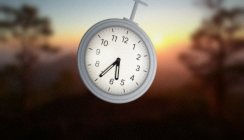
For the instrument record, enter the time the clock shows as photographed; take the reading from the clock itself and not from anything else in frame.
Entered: 5:35
